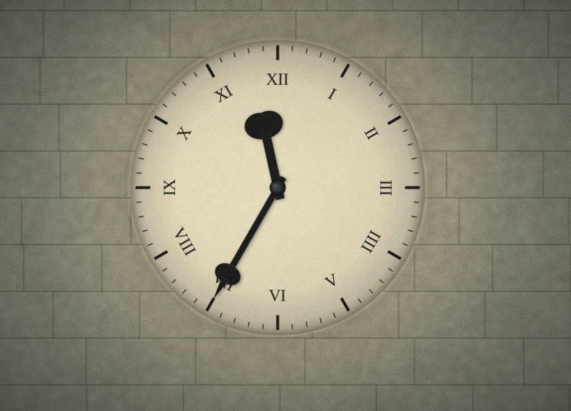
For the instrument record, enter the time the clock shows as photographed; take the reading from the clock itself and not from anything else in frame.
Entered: 11:35
